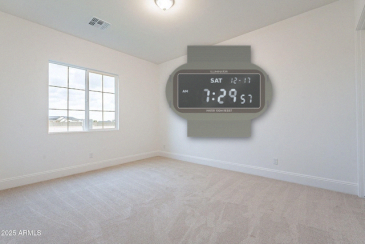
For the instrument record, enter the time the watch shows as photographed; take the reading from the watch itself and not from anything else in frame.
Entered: 7:29:57
